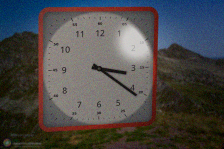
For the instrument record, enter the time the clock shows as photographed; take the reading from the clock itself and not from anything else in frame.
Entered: 3:21
